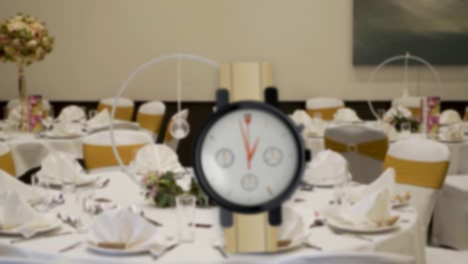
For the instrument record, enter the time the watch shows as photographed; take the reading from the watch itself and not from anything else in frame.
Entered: 12:58
